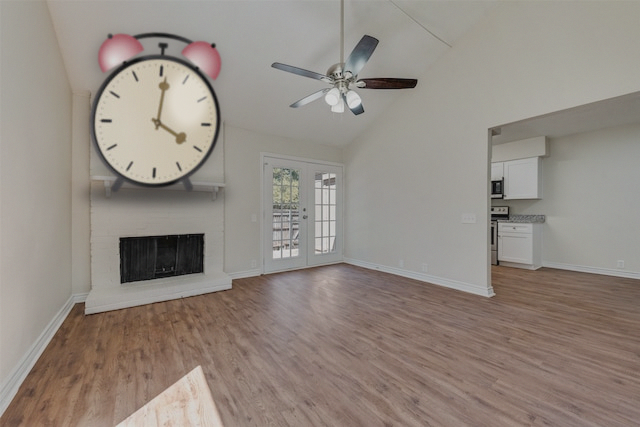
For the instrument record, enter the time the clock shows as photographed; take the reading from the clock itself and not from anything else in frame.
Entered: 4:01
